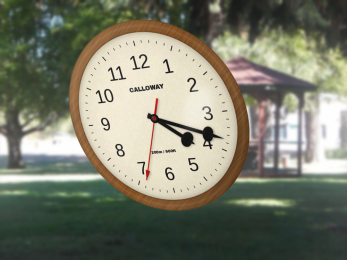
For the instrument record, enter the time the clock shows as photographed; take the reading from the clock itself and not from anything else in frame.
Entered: 4:18:34
